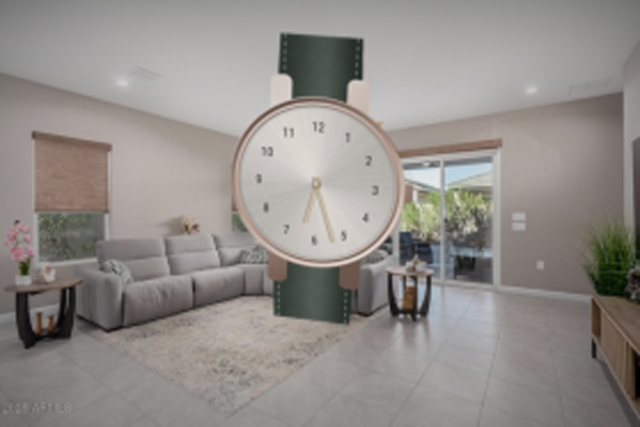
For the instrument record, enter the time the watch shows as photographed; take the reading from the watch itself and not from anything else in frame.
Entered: 6:27
